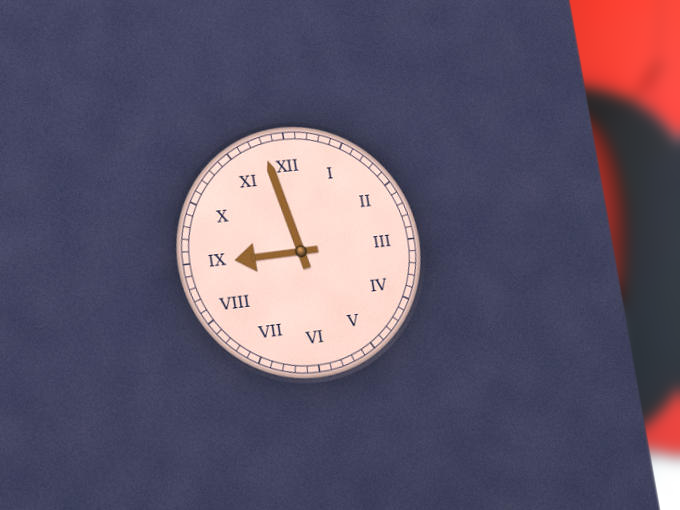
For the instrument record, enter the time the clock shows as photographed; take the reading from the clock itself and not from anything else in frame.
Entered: 8:58
